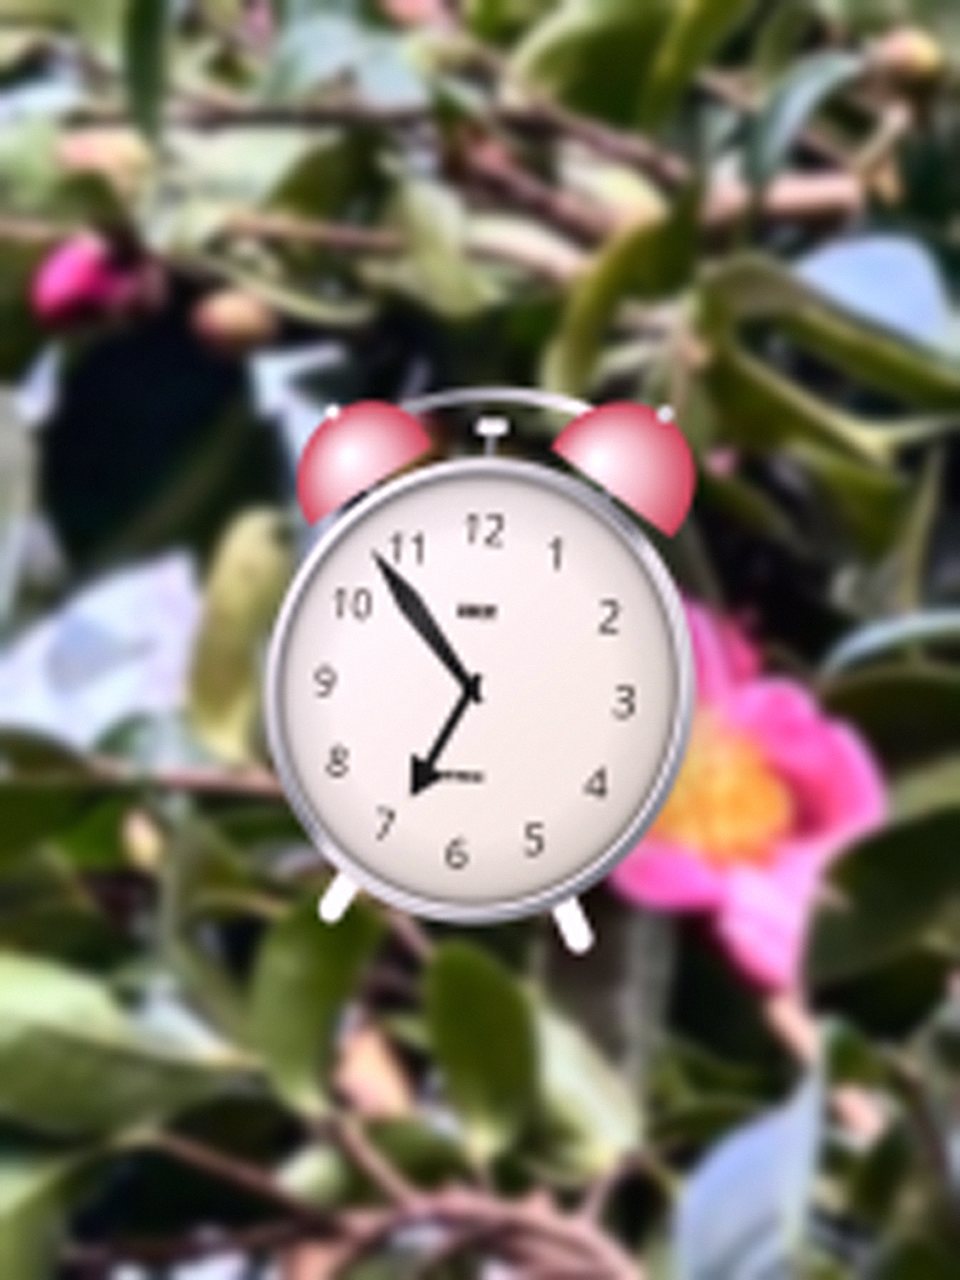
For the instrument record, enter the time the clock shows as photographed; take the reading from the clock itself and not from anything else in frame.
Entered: 6:53
